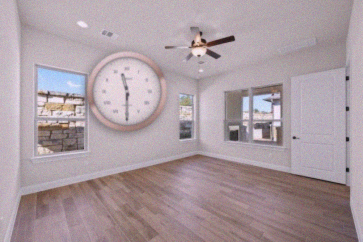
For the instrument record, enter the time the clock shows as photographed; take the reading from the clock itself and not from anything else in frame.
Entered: 11:30
